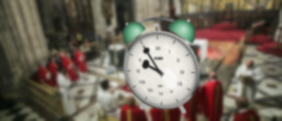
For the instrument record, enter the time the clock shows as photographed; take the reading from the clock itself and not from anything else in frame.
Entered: 9:55
